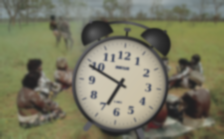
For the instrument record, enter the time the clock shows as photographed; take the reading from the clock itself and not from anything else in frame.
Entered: 6:49
